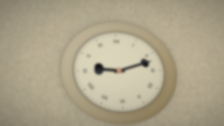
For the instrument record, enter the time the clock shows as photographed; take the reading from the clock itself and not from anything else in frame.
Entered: 9:12
